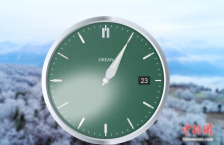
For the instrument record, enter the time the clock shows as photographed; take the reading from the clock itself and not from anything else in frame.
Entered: 1:05
